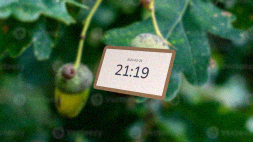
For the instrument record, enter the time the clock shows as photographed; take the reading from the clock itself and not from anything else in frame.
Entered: 21:19
